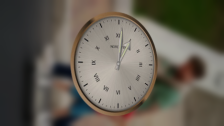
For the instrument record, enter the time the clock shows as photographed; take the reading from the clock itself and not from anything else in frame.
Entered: 1:01
